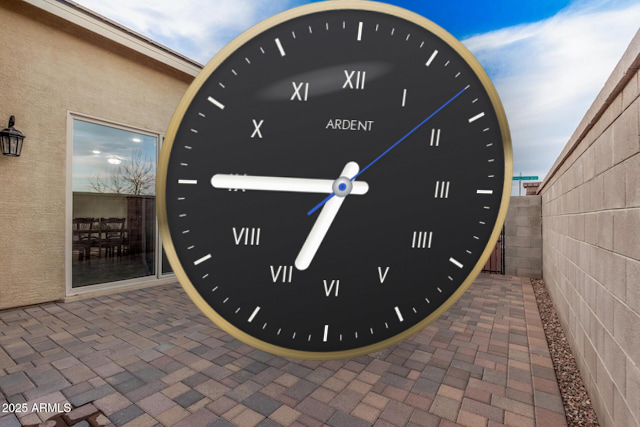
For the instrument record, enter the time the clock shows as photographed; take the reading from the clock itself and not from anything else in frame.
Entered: 6:45:08
